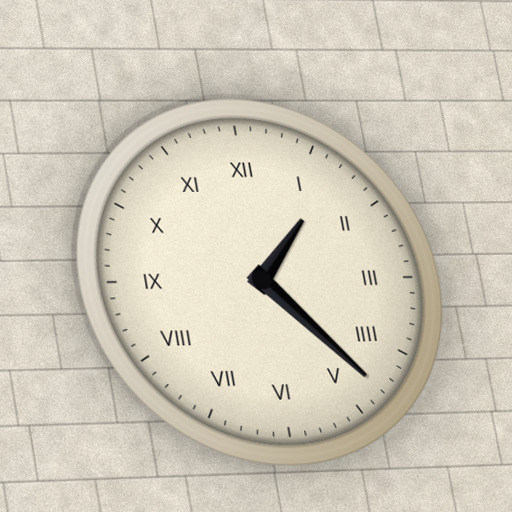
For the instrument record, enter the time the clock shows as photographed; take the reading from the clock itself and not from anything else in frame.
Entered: 1:23
